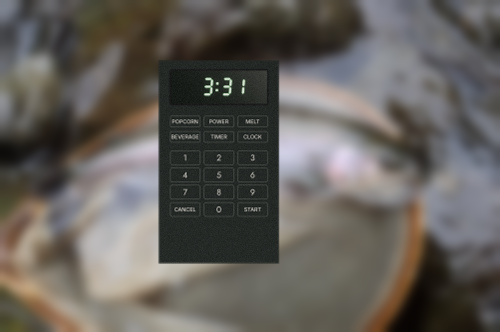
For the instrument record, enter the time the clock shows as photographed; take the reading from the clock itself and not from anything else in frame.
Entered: 3:31
